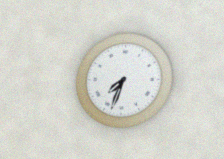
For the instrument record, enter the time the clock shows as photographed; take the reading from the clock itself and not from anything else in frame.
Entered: 7:33
